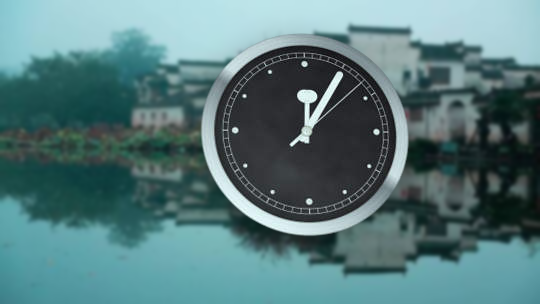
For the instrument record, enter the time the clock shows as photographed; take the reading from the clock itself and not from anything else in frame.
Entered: 12:05:08
